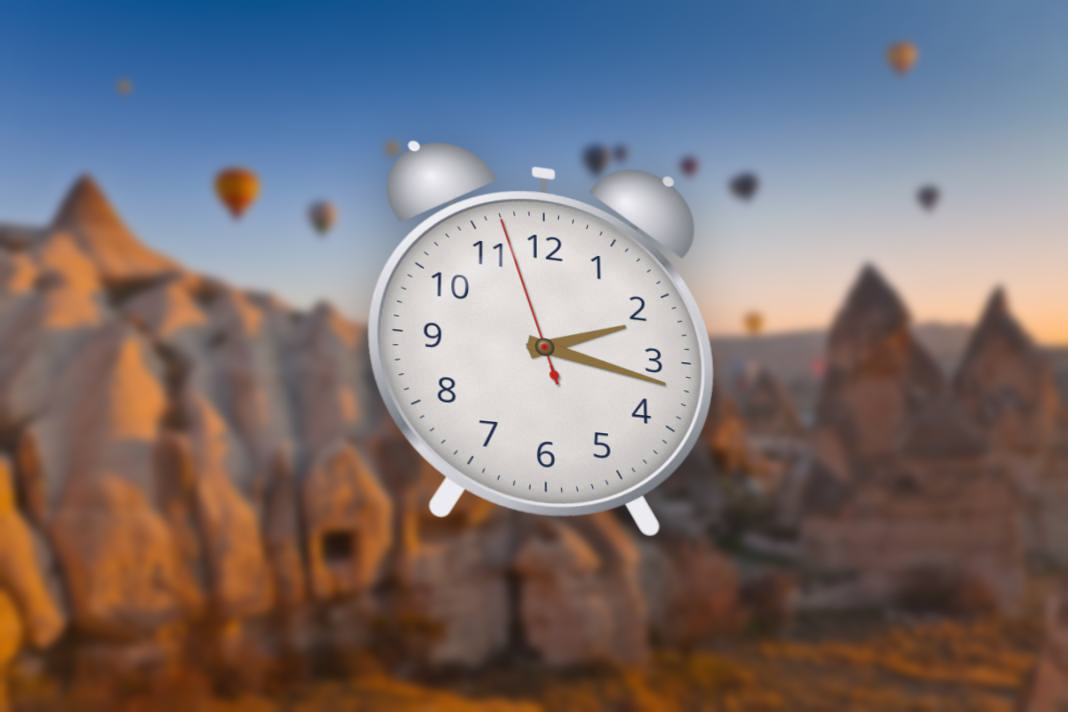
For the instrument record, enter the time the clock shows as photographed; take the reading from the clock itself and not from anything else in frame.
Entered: 2:16:57
